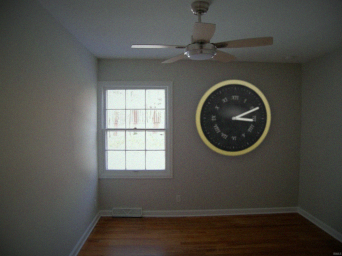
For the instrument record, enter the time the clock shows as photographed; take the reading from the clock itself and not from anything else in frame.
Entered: 3:11
